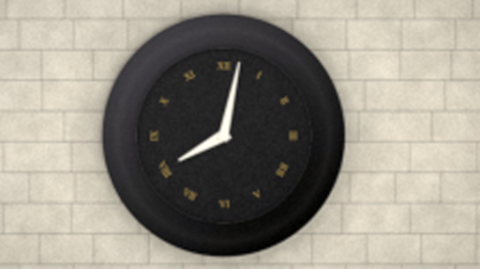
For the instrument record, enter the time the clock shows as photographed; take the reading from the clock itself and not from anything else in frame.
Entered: 8:02
